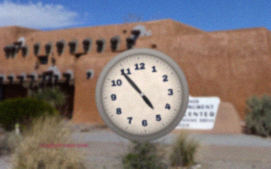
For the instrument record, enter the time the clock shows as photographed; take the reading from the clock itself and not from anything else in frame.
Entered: 4:54
